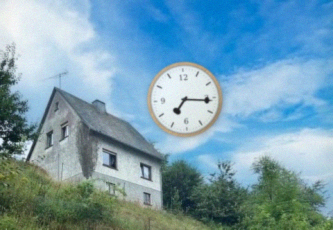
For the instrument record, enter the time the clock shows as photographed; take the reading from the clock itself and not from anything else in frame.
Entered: 7:16
